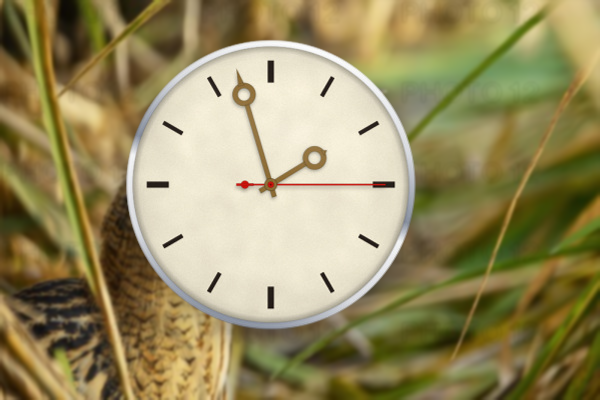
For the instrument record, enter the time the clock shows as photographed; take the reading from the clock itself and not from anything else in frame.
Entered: 1:57:15
